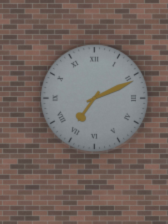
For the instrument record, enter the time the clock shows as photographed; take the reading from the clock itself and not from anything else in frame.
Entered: 7:11
